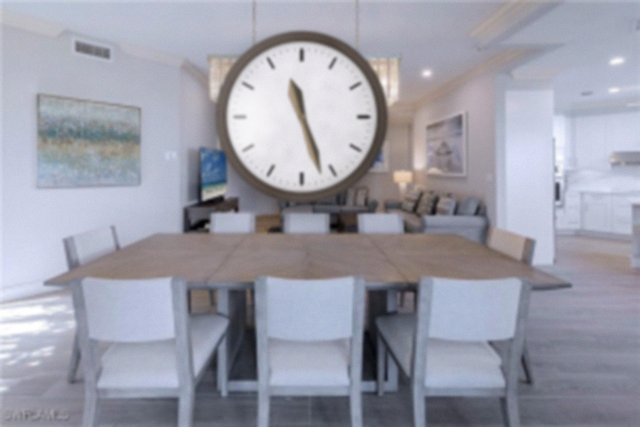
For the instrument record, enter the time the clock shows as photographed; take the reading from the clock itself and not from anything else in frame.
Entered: 11:27
